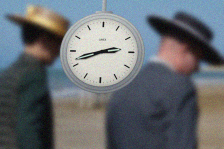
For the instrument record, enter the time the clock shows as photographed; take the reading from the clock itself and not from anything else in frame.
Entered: 2:42
